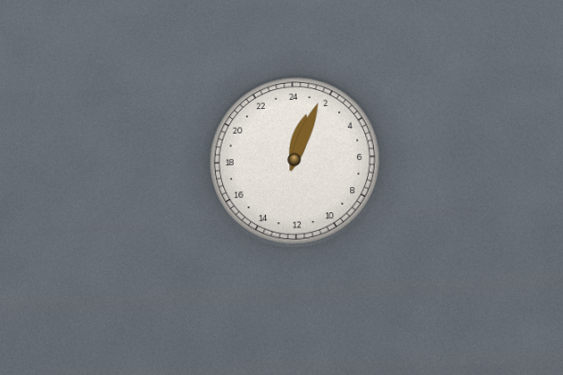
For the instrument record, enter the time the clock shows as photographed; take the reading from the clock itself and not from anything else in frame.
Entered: 1:04
